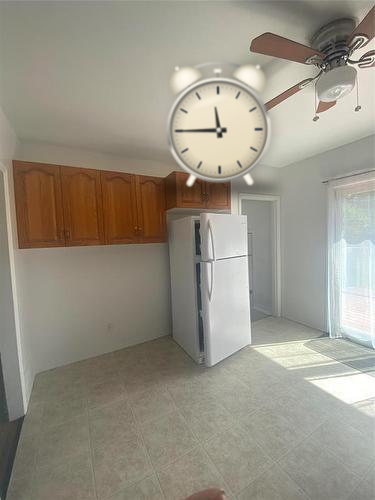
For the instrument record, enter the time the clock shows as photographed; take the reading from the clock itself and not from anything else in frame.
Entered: 11:45
